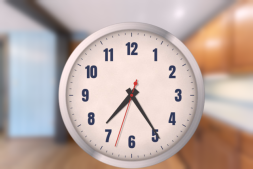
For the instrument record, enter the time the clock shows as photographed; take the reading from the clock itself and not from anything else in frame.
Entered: 7:24:33
